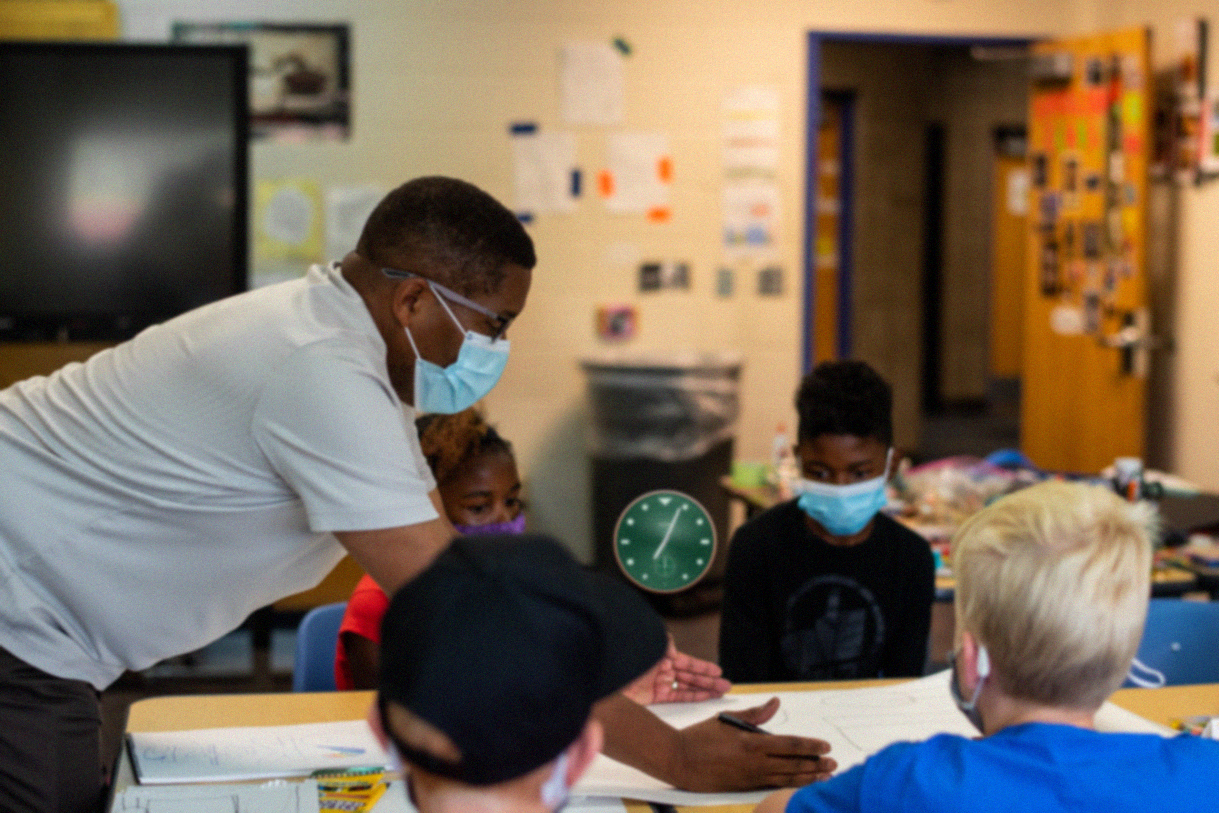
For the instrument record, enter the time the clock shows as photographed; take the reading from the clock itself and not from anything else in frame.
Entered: 7:04
